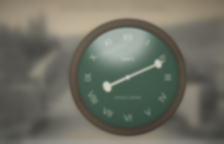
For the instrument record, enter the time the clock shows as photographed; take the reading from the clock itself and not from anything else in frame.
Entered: 8:11
